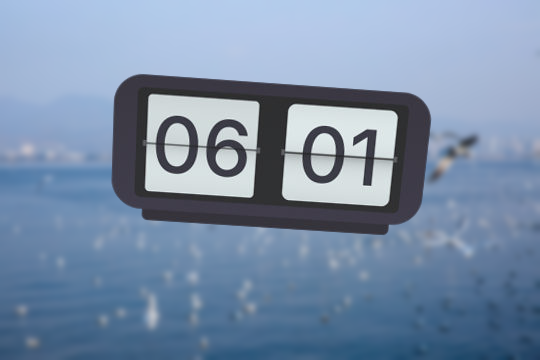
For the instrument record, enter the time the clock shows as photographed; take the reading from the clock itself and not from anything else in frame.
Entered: 6:01
